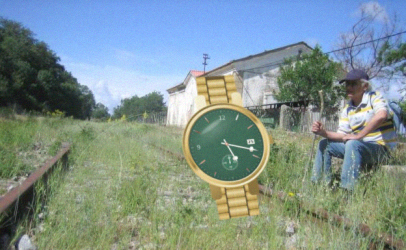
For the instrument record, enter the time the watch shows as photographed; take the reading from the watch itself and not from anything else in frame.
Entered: 5:18
